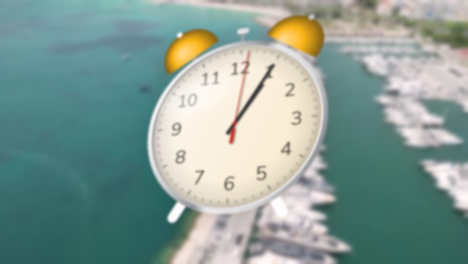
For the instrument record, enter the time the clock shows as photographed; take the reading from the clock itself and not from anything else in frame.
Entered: 1:05:01
